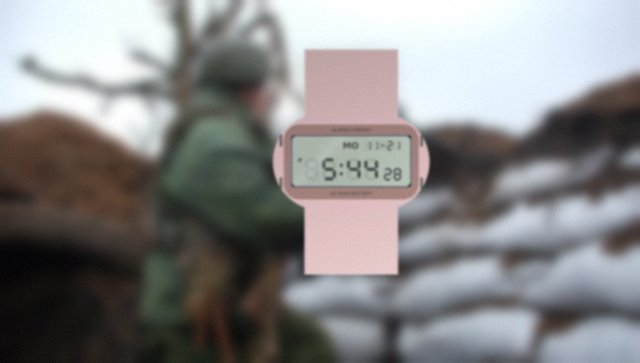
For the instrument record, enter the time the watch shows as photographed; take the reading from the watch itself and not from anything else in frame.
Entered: 5:44:28
